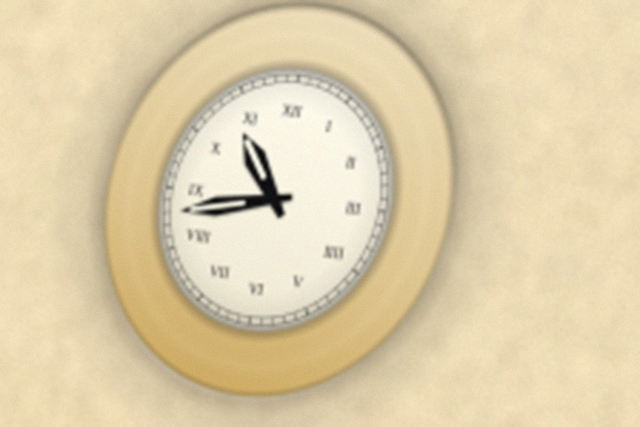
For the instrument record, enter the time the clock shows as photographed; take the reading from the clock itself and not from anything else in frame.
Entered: 10:43
